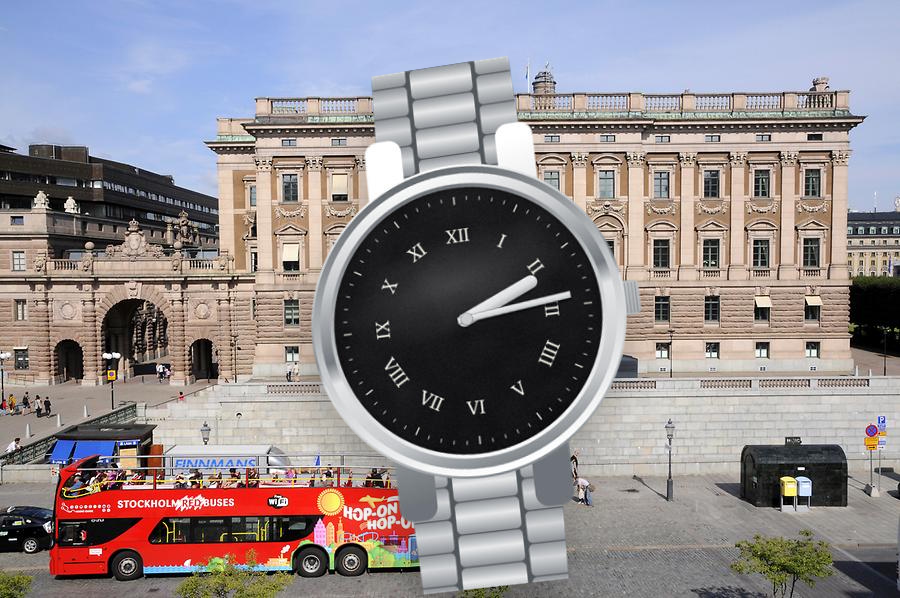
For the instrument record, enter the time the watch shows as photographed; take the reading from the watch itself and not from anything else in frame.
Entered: 2:14
